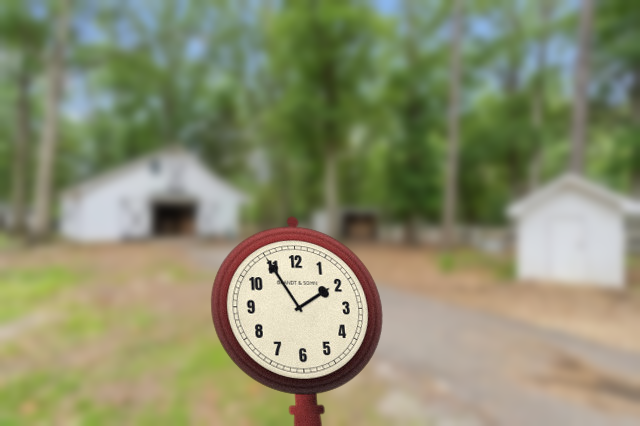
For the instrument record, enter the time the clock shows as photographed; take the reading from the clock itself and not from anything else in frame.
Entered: 1:55
